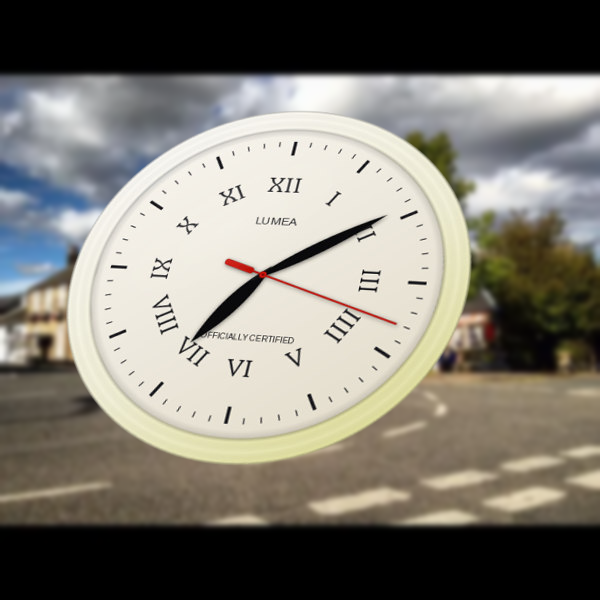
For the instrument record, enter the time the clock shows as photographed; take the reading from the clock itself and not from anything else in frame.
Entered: 7:09:18
